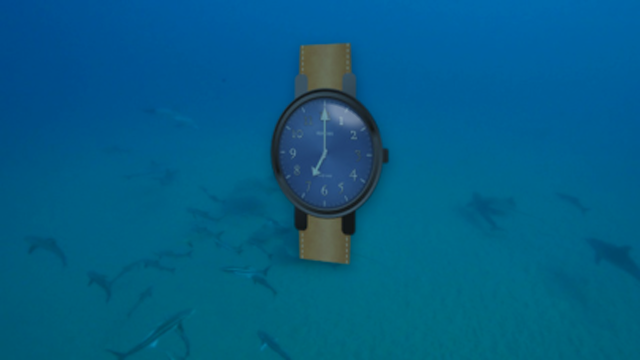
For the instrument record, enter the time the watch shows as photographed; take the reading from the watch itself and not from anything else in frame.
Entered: 7:00
